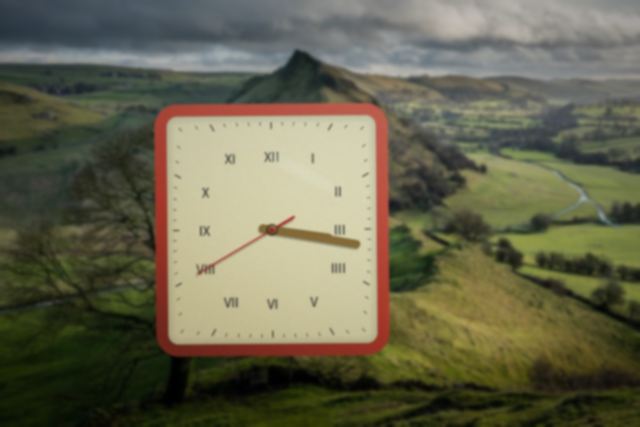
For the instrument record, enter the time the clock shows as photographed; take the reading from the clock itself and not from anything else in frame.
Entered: 3:16:40
